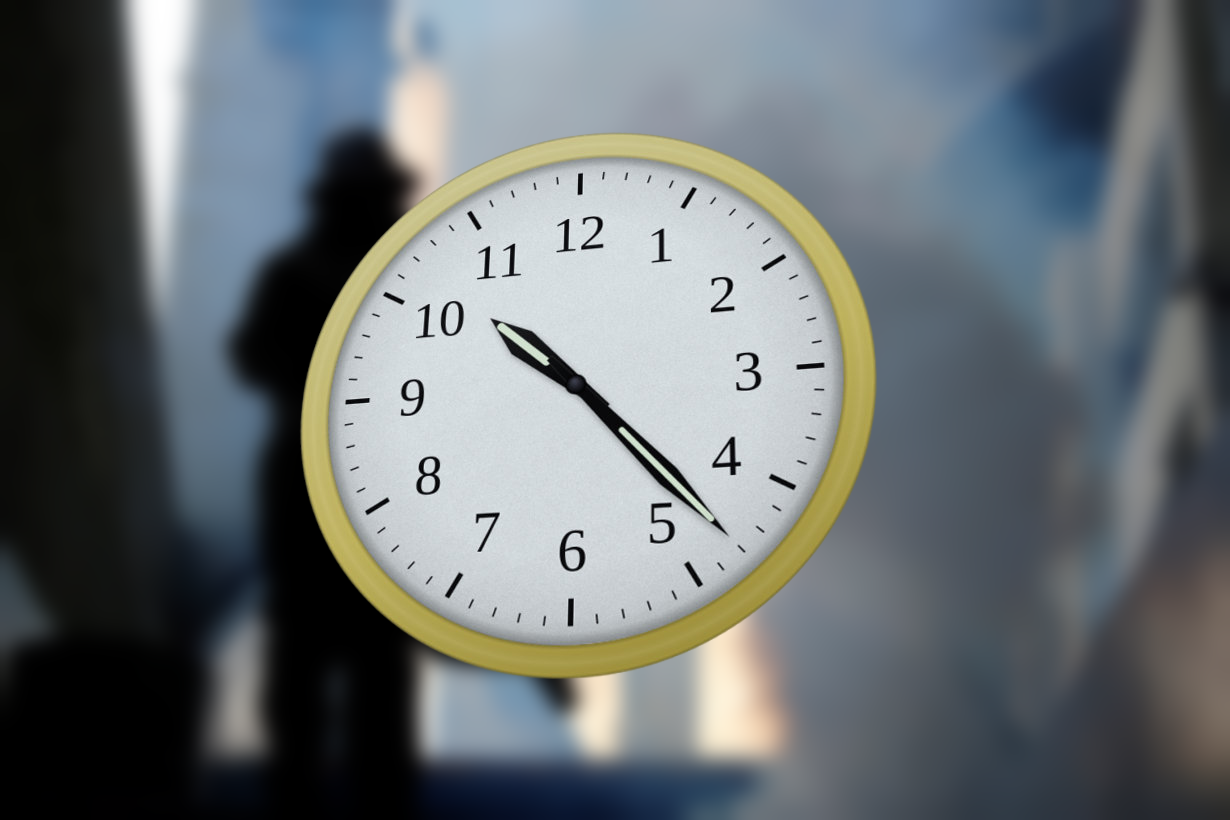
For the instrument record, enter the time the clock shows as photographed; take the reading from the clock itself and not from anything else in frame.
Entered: 10:23
